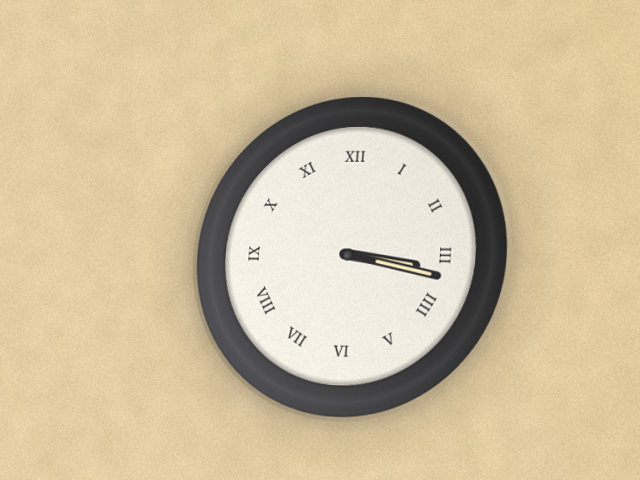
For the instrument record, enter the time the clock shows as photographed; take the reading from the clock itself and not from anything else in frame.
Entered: 3:17
